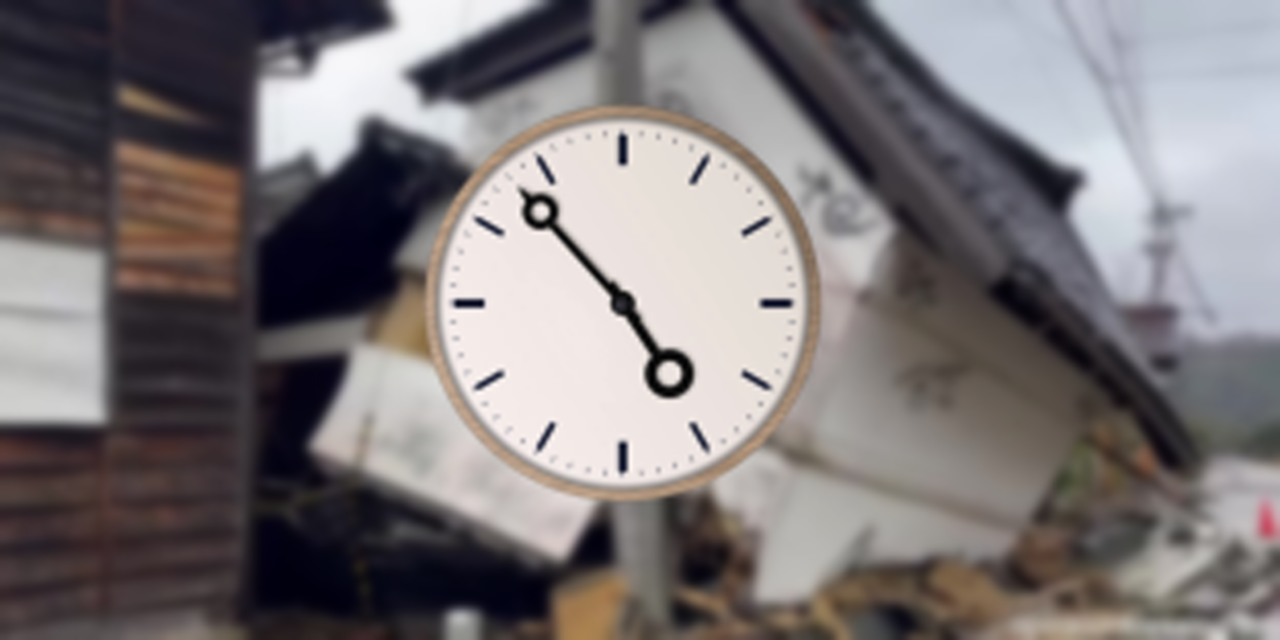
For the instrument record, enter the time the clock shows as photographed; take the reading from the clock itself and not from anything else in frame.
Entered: 4:53
